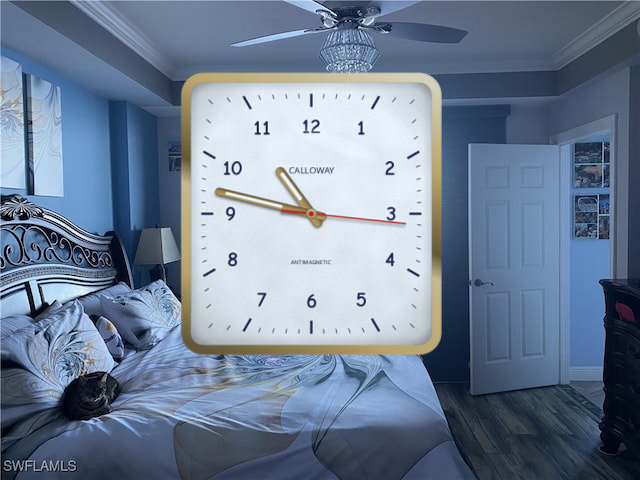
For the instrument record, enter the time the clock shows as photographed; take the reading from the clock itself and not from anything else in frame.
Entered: 10:47:16
